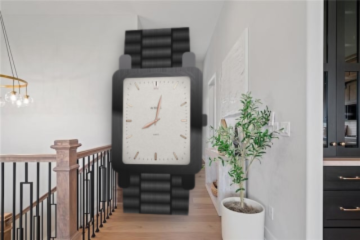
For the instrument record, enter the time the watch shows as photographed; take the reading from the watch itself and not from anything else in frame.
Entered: 8:02
